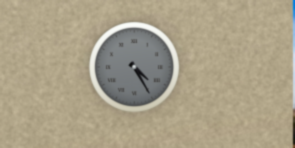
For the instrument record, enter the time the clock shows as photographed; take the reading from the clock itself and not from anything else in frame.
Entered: 4:25
